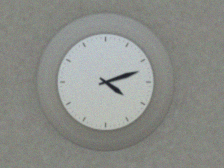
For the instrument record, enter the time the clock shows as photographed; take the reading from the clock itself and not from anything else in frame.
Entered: 4:12
